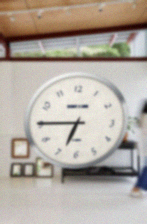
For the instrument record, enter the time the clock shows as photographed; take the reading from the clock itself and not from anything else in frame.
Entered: 6:45
